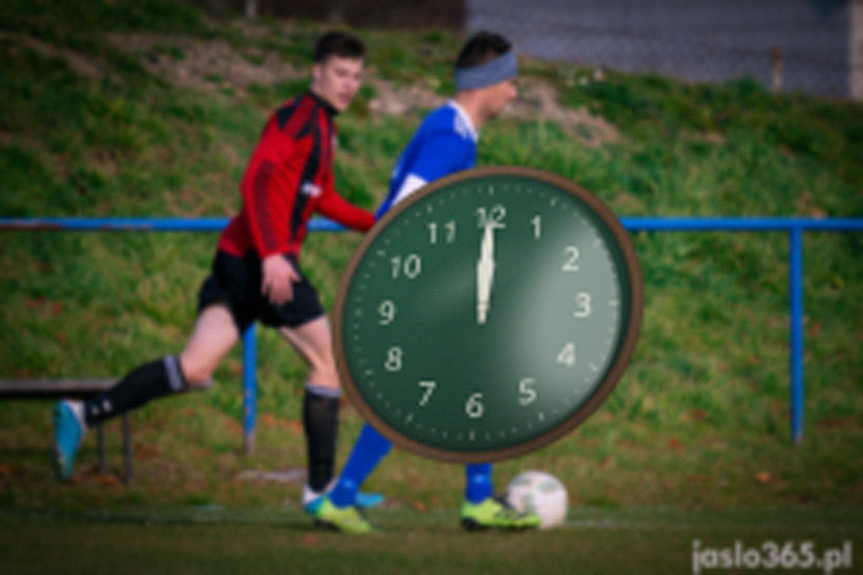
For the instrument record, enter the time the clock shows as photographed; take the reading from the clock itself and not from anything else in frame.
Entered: 12:00
